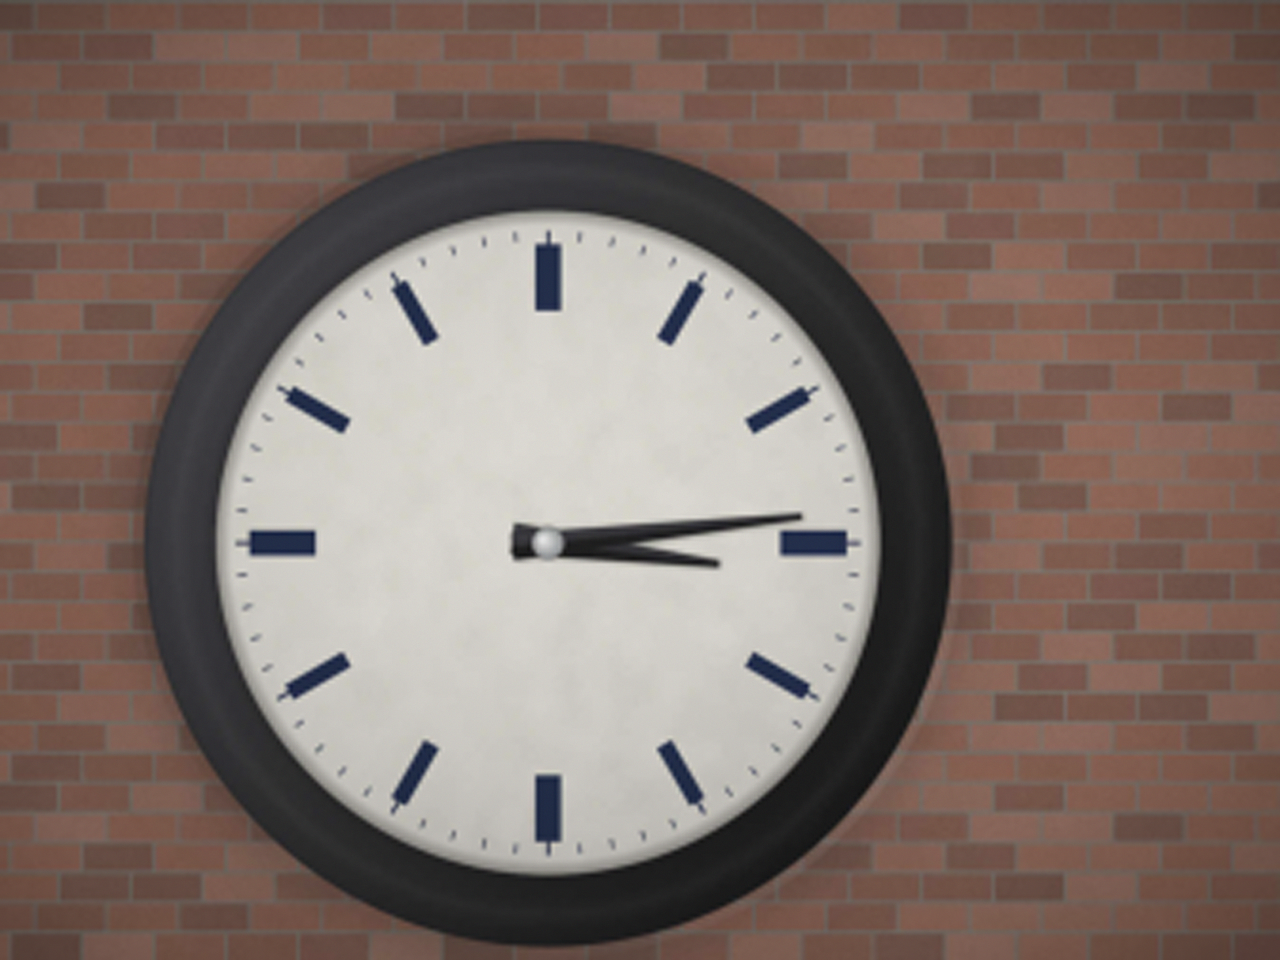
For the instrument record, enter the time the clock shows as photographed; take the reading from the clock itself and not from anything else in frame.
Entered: 3:14
